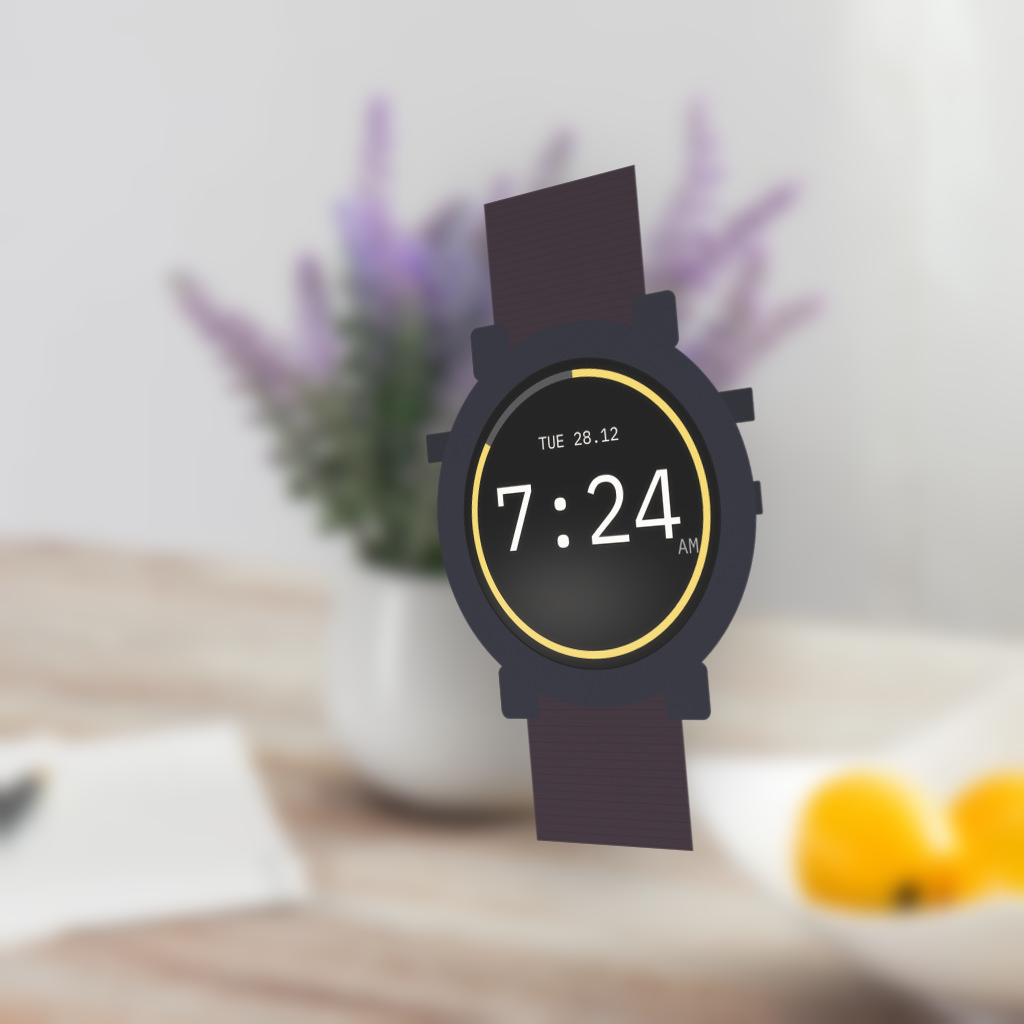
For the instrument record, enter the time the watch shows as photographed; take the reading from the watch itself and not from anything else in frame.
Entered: 7:24
